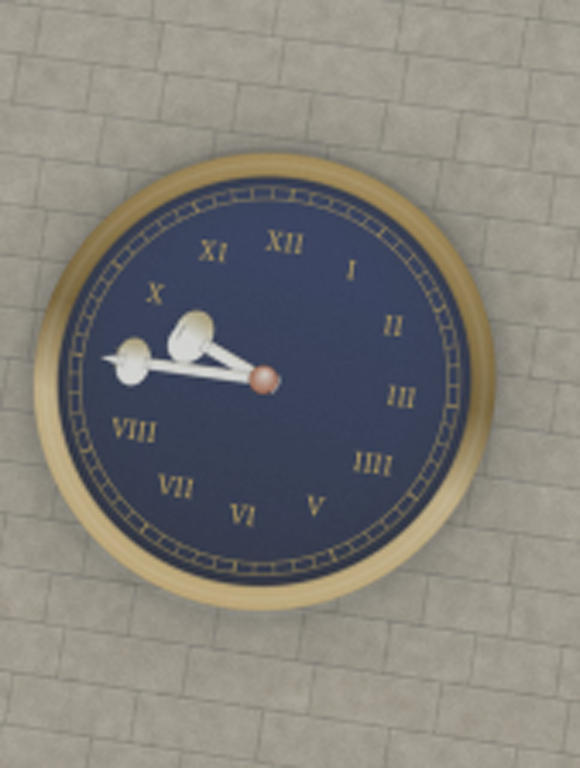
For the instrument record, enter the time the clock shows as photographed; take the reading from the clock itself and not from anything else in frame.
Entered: 9:45
